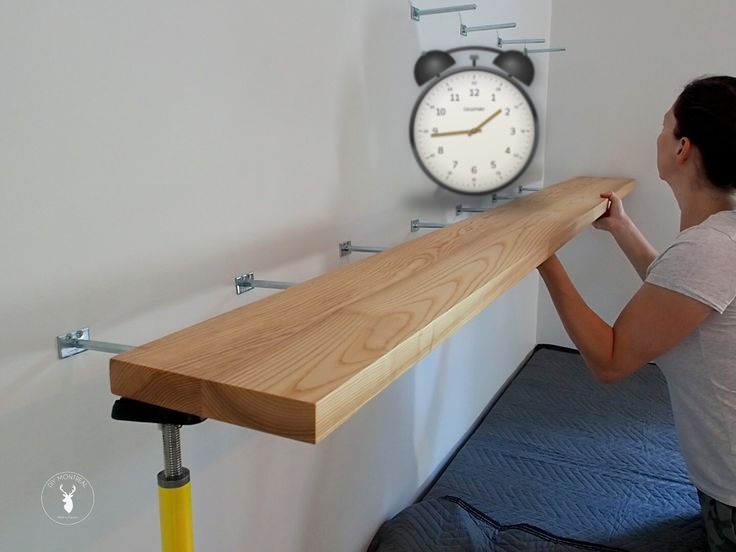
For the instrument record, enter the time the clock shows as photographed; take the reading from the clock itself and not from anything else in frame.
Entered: 1:44
